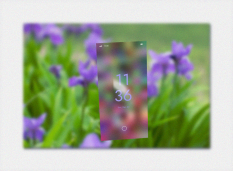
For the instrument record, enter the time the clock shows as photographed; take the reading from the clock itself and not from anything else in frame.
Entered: 11:36
